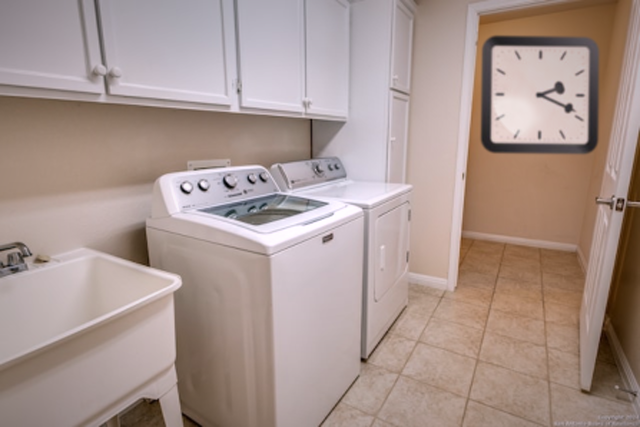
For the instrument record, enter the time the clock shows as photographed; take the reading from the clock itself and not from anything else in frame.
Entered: 2:19
